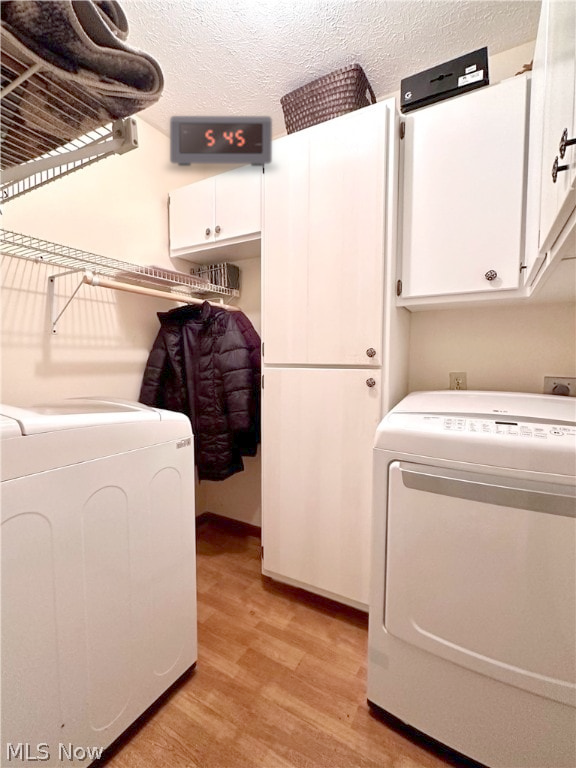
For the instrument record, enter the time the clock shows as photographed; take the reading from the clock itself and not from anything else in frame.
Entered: 5:45
